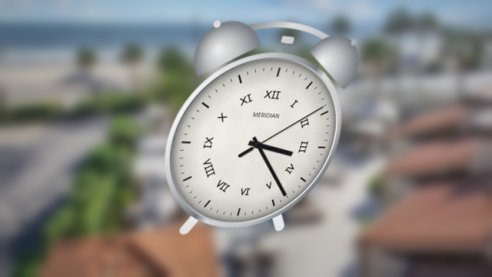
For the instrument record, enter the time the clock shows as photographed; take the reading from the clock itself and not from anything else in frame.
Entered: 3:23:09
